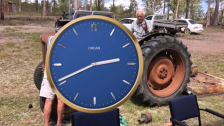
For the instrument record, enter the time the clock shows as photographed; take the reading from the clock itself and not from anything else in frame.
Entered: 2:41
